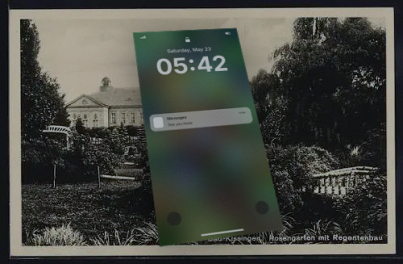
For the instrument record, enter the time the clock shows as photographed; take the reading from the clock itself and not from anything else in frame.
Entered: 5:42
